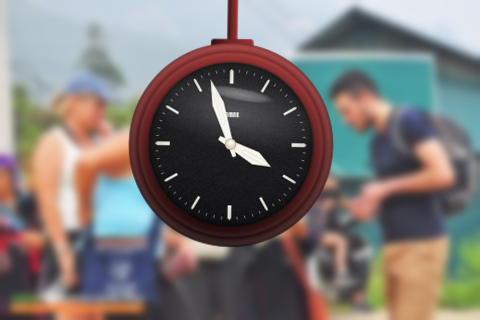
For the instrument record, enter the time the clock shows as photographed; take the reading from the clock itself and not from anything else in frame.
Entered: 3:57
